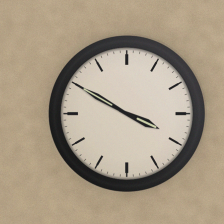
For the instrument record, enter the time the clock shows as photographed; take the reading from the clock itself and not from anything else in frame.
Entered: 3:50
